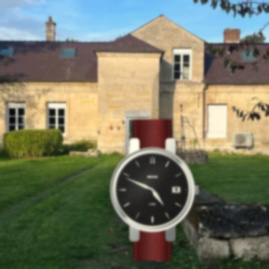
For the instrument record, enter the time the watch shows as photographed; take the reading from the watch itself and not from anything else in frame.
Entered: 4:49
